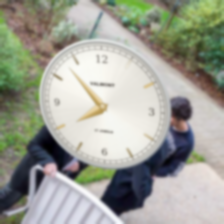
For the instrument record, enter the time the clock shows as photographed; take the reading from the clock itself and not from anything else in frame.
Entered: 7:53
